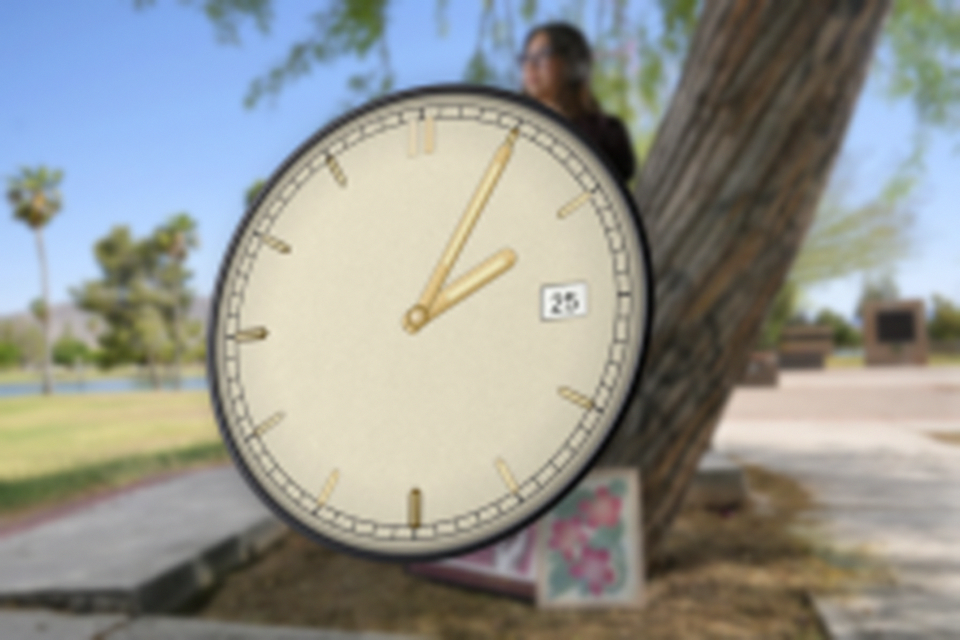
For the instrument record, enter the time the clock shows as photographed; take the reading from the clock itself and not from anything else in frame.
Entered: 2:05
